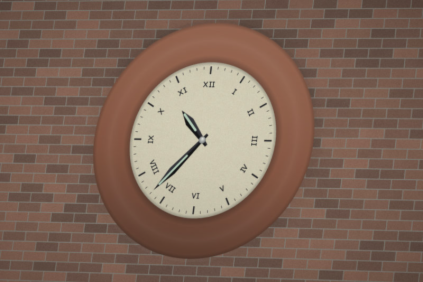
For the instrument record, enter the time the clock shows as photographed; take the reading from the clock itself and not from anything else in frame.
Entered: 10:37
